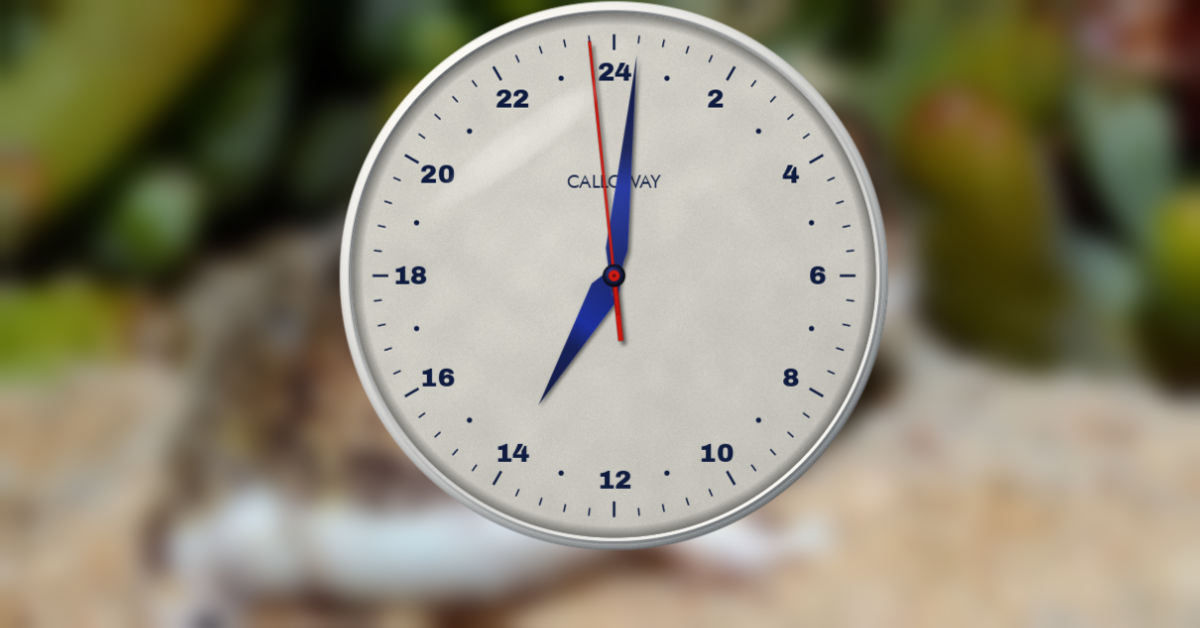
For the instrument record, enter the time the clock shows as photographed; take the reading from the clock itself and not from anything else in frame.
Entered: 14:00:59
